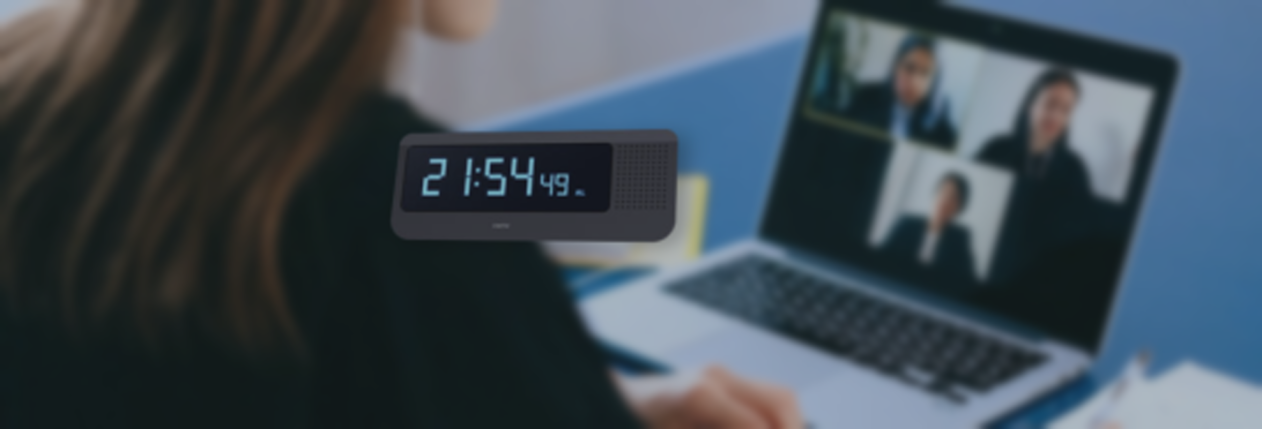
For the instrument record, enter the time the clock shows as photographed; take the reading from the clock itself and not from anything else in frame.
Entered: 21:54:49
